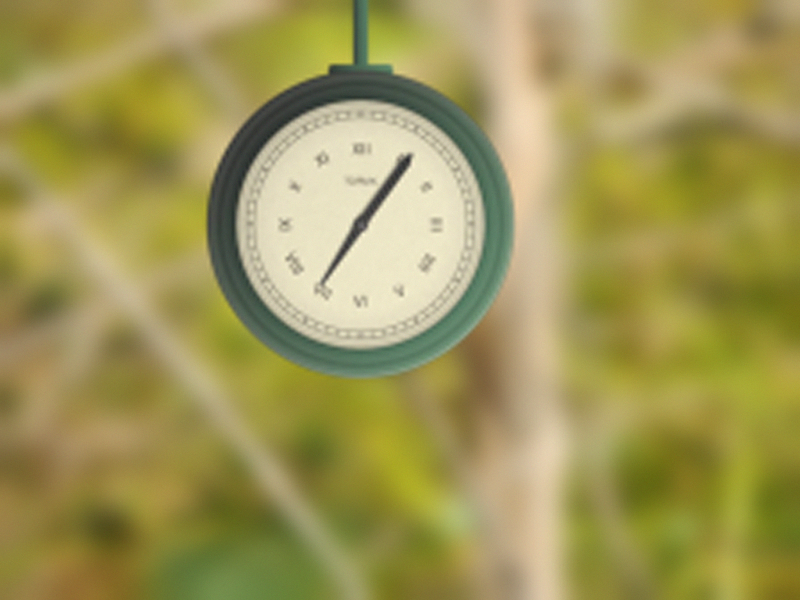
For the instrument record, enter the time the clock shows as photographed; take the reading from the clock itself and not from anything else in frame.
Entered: 7:06
